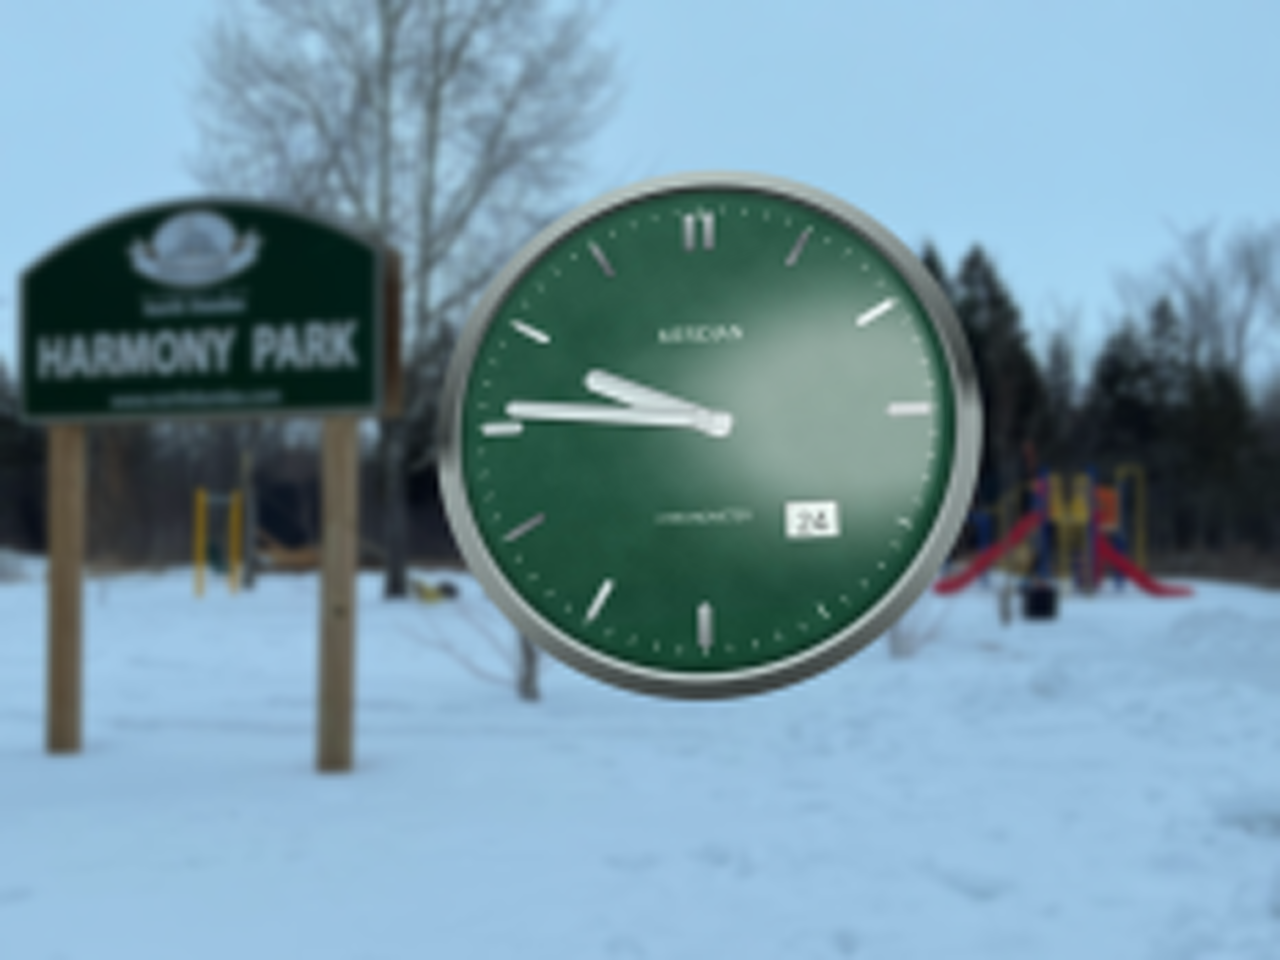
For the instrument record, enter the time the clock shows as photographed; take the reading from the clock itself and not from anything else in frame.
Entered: 9:46
